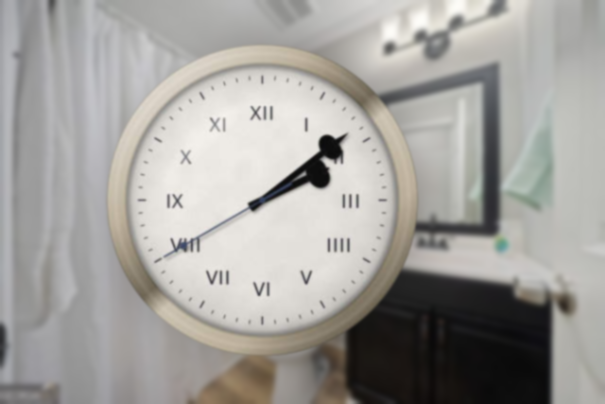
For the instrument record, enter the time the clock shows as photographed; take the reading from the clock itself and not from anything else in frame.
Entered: 2:08:40
